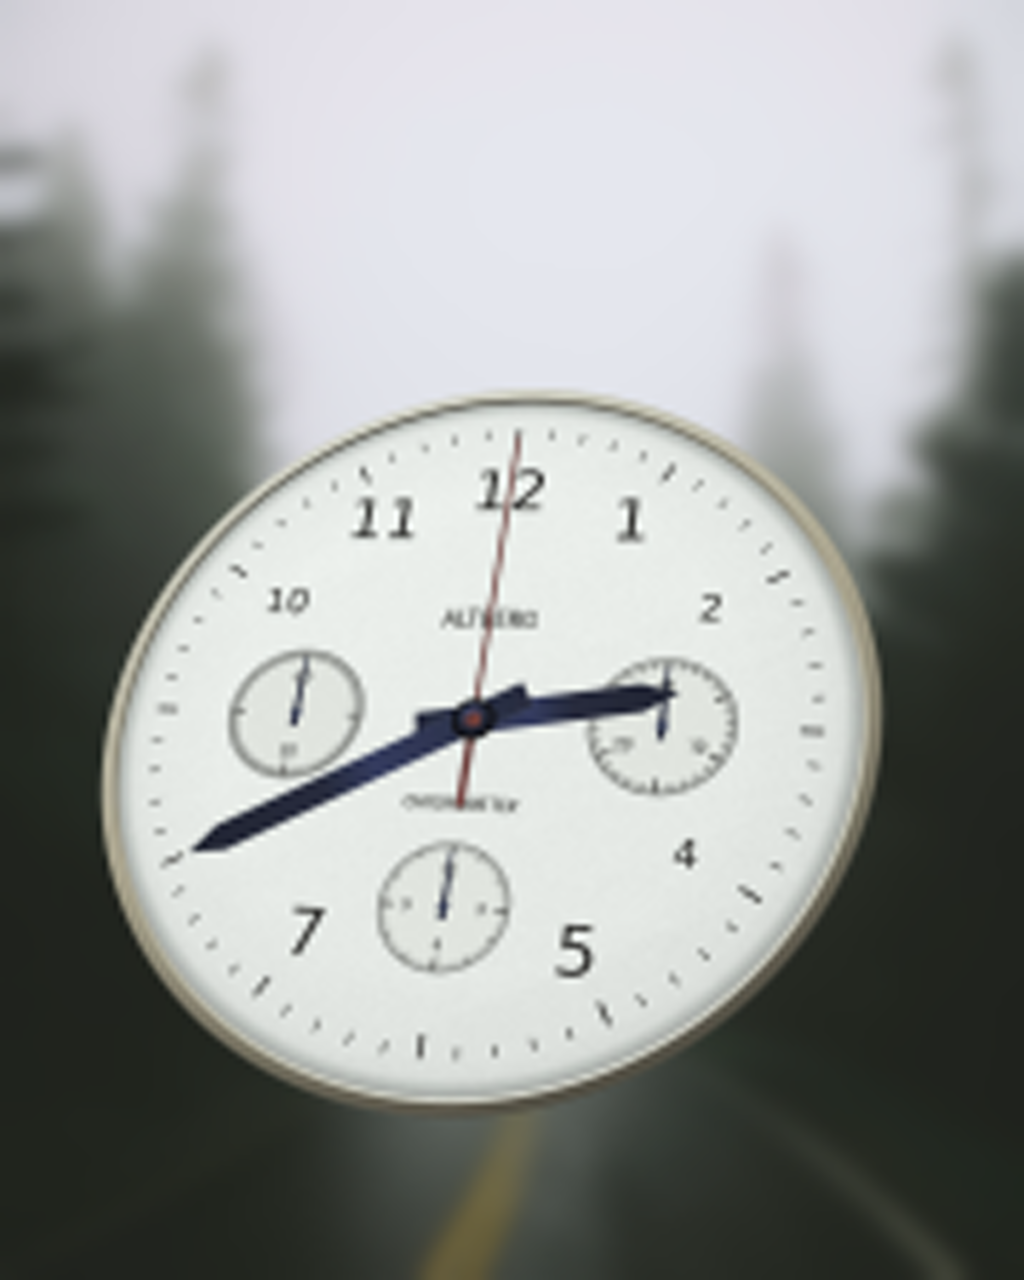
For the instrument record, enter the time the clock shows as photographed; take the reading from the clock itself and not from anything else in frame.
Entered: 2:40
